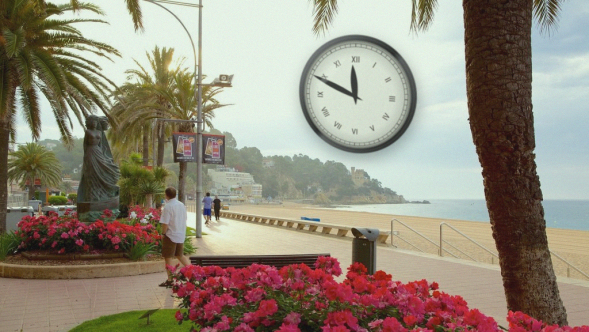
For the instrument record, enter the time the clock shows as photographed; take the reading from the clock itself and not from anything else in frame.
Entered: 11:49
